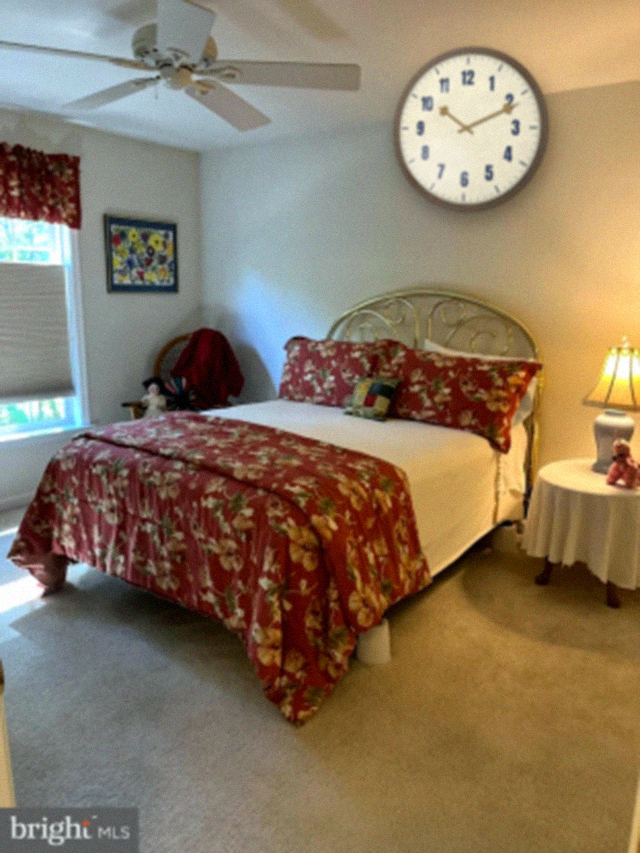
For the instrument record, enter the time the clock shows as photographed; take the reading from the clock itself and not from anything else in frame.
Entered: 10:11
